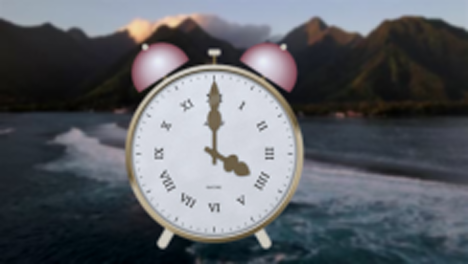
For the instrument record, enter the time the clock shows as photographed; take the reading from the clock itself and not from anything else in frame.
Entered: 4:00
